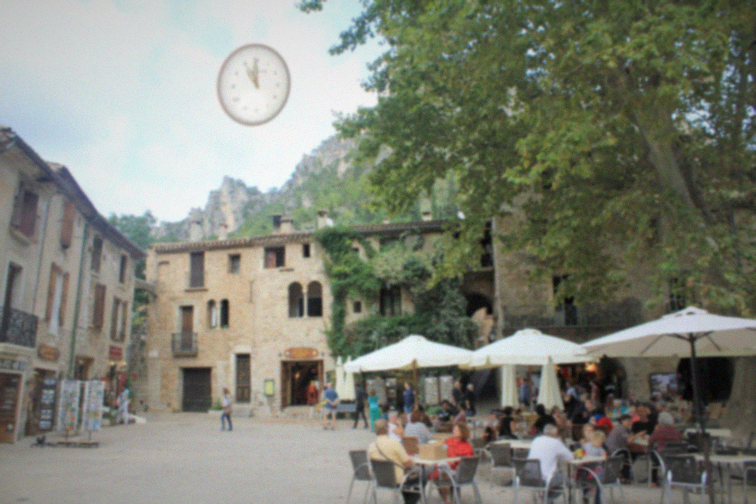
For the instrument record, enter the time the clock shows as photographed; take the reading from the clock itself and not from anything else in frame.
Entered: 10:59
